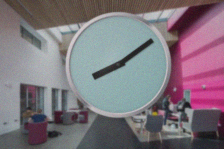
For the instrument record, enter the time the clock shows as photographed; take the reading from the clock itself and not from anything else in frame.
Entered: 8:09
